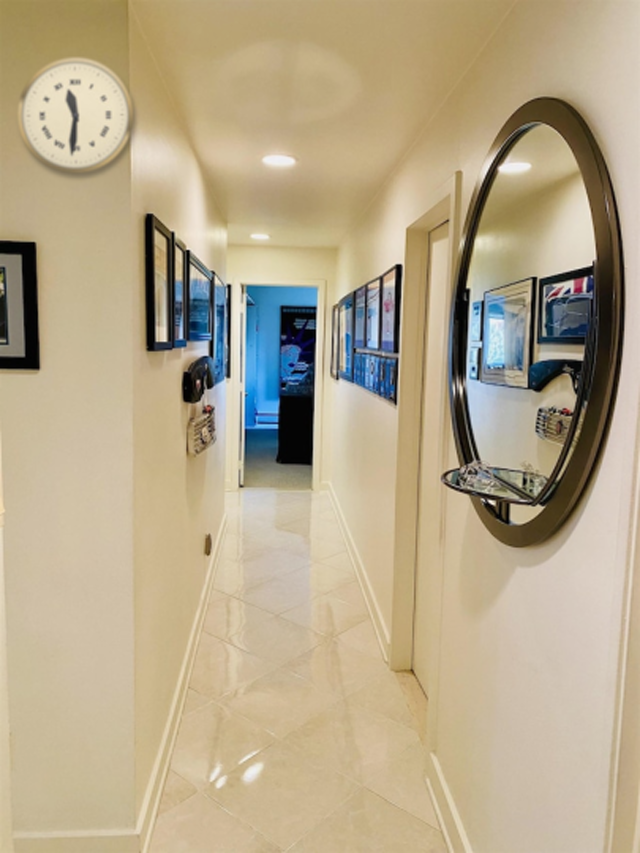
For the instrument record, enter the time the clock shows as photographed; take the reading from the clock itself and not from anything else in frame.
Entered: 11:31
